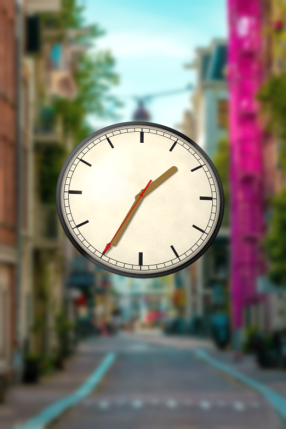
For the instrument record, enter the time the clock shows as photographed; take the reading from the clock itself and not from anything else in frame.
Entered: 1:34:35
